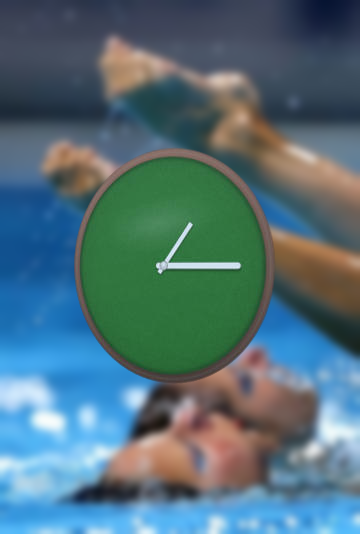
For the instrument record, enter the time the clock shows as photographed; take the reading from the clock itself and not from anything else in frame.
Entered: 1:15
